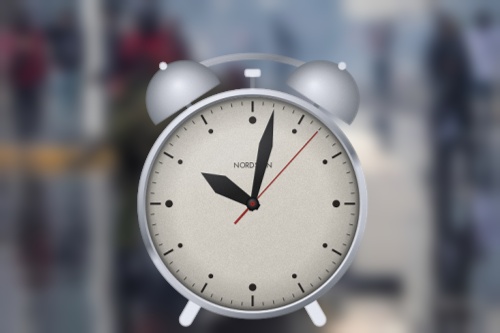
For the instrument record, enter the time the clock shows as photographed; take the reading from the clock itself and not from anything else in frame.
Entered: 10:02:07
